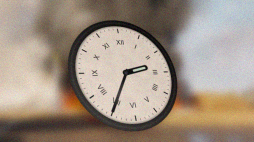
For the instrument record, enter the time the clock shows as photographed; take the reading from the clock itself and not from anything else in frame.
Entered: 2:35
